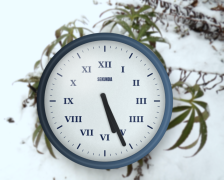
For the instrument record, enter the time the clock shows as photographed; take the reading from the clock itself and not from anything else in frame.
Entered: 5:26
